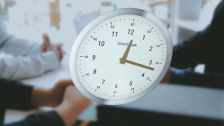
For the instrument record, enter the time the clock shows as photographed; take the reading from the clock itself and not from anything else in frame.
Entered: 12:17
